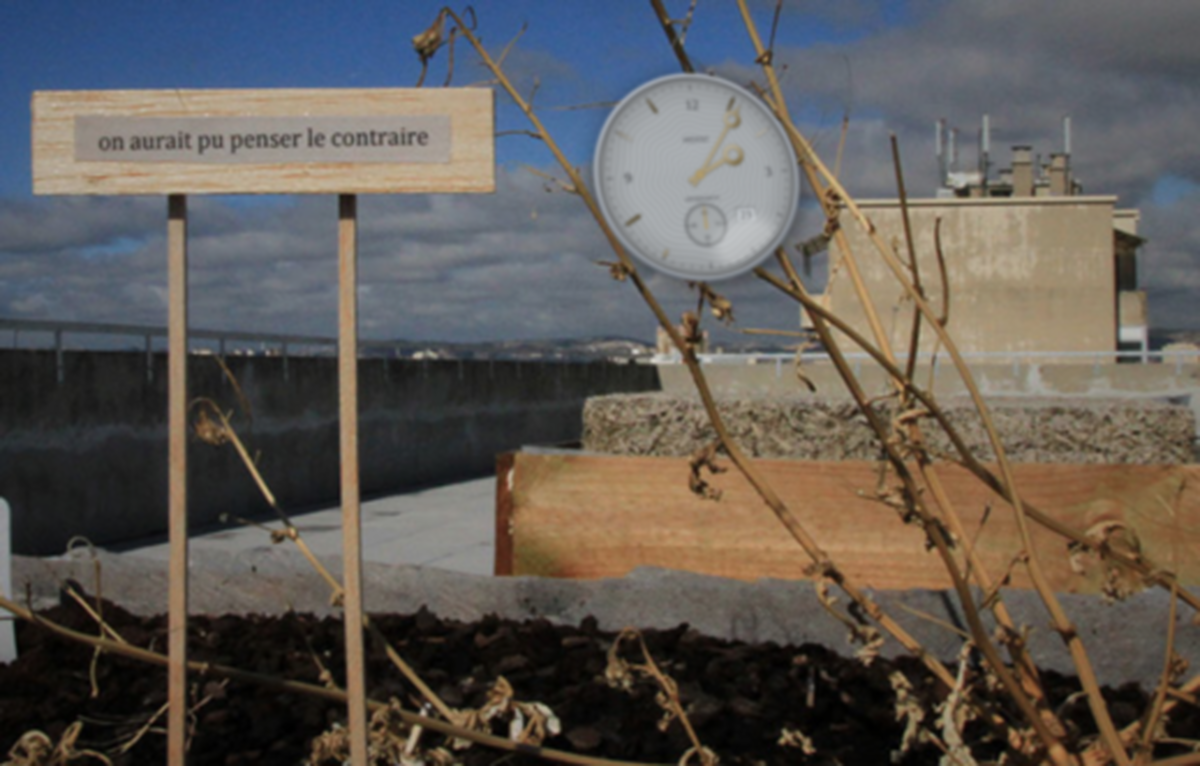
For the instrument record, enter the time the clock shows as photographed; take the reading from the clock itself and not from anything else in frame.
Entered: 2:06
